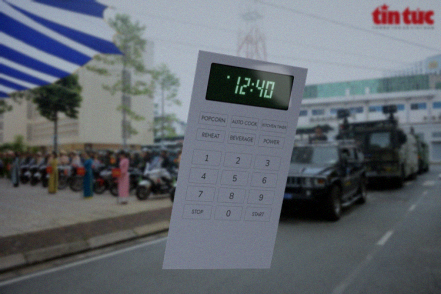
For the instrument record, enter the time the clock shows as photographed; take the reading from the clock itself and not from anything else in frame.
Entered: 12:40
